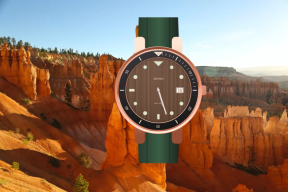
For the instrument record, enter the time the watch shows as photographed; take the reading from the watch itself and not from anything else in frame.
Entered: 5:27
